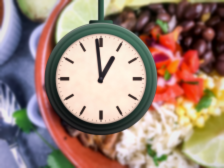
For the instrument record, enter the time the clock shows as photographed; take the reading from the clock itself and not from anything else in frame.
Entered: 12:59
